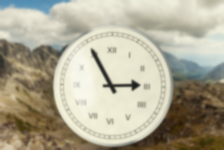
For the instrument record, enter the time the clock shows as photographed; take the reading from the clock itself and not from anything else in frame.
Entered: 2:55
